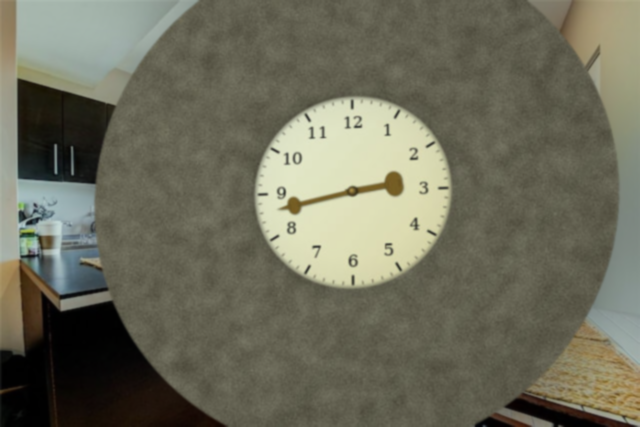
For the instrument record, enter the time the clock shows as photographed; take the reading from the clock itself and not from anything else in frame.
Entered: 2:43
